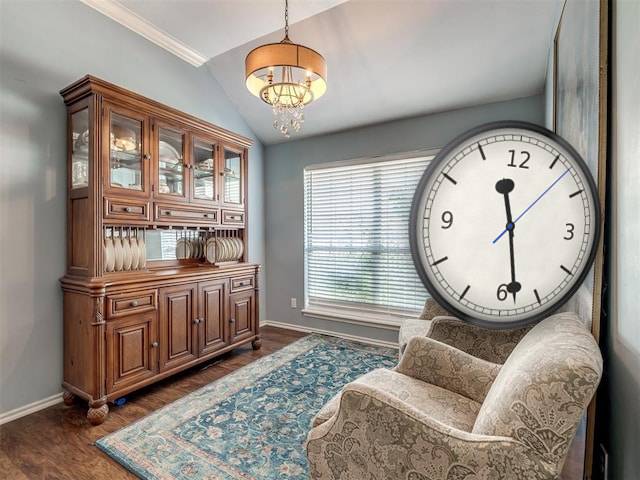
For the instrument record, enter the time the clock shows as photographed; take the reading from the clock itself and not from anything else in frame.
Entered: 11:28:07
